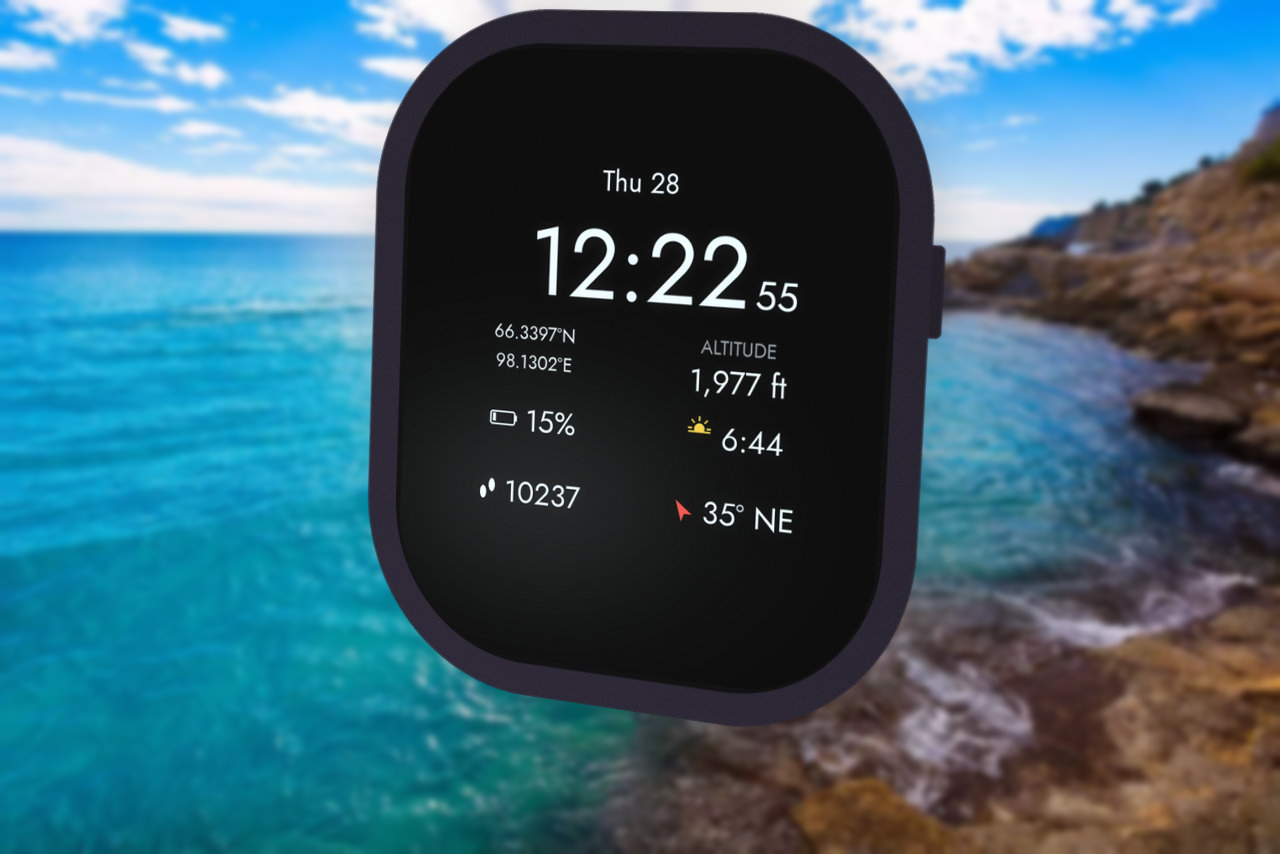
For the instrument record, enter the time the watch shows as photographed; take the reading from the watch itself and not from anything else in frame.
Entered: 12:22:55
